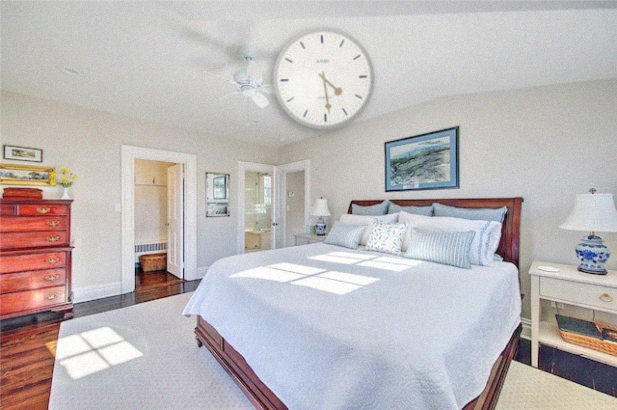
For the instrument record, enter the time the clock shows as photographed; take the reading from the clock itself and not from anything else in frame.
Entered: 4:29
